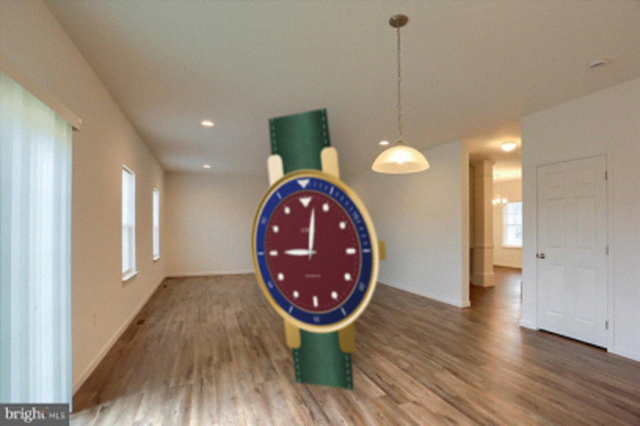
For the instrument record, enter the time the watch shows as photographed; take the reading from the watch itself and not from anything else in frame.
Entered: 9:02
